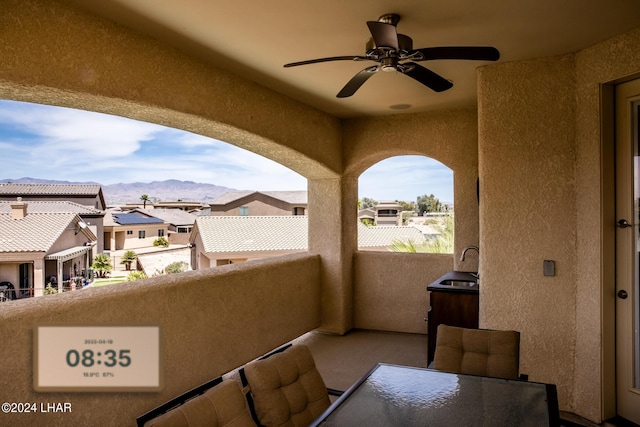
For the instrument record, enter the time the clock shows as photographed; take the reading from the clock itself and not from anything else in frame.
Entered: 8:35
